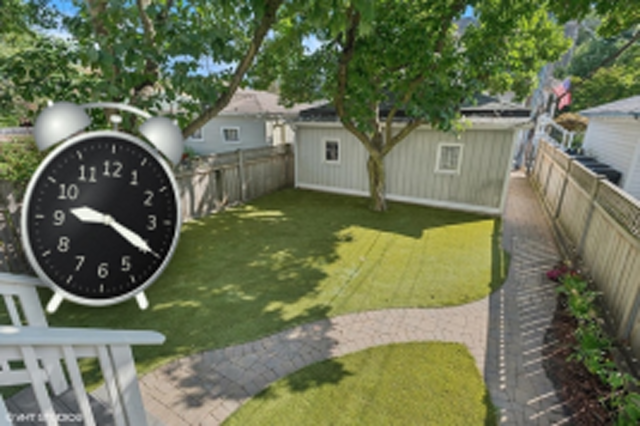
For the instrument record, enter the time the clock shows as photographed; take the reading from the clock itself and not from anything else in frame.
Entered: 9:20
